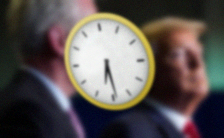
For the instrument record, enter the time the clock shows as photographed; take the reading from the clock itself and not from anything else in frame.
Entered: 6:29
